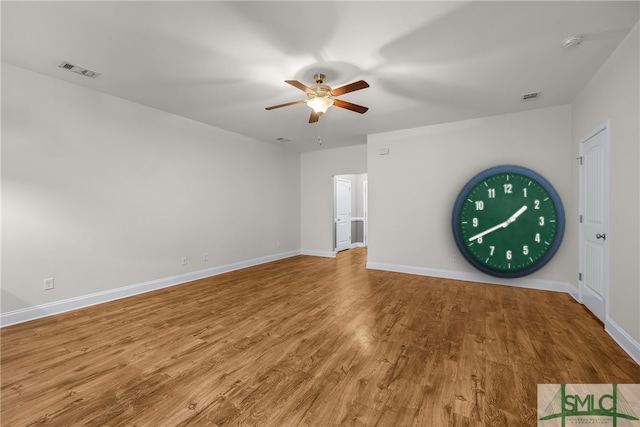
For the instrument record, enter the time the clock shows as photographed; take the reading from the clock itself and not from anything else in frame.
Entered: 1:41
